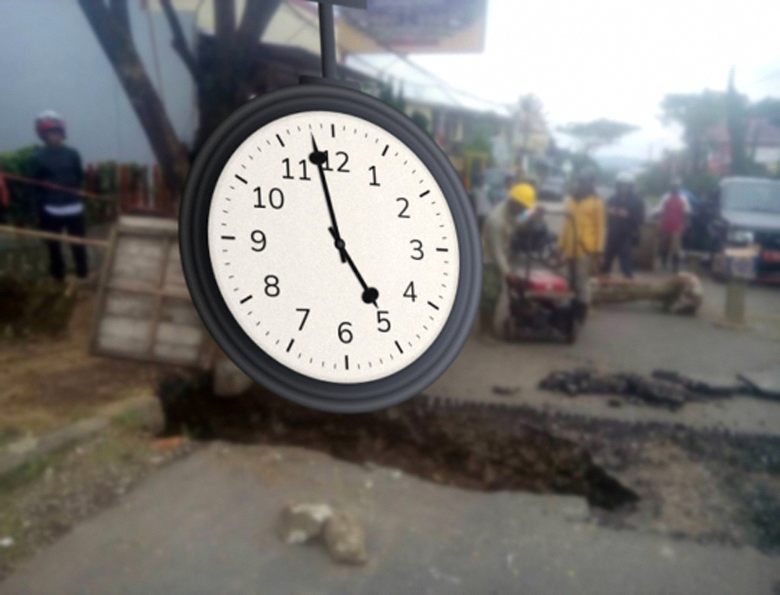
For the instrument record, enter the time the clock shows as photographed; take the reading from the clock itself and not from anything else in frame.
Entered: 4:58
